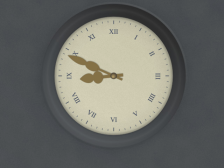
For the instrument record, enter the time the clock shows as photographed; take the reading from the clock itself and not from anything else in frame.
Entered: 8:49
